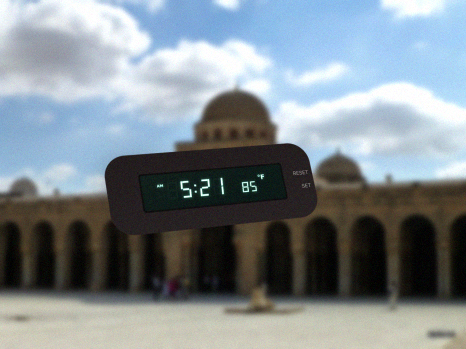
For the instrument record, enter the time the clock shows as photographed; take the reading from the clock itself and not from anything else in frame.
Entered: 5:21
